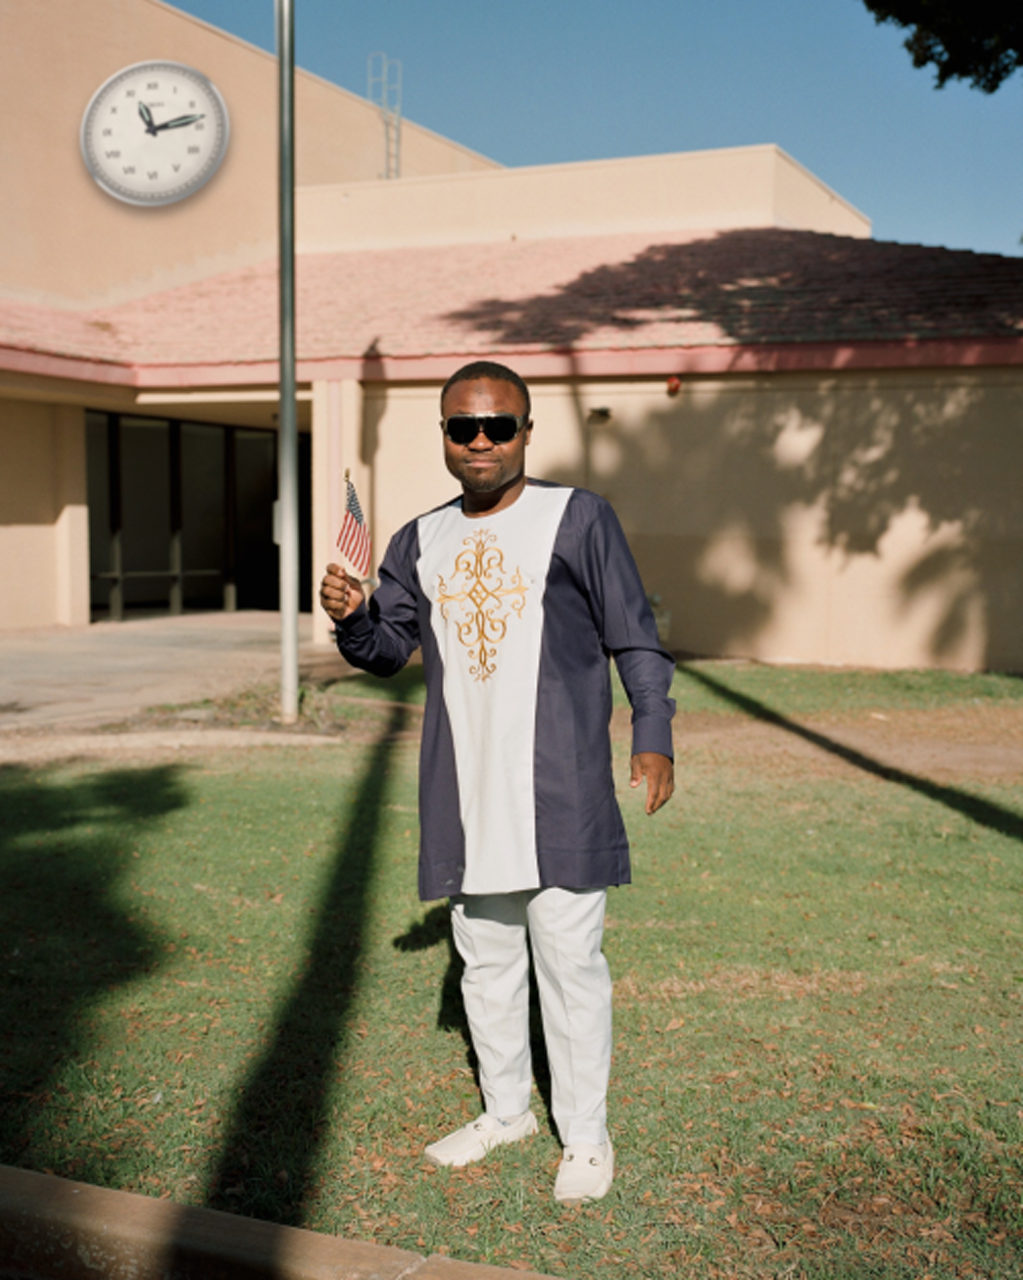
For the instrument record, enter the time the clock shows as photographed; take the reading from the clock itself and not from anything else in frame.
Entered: 11:13
